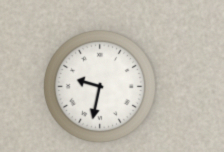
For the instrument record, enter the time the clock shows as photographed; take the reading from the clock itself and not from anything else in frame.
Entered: 9:32
